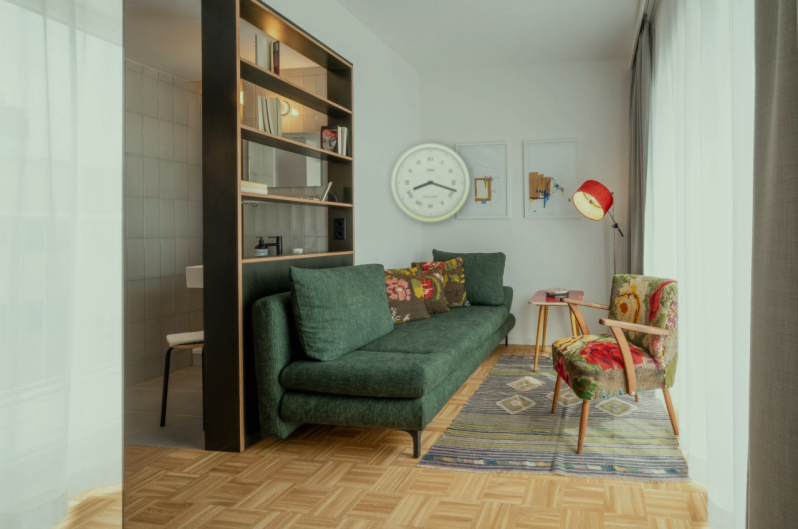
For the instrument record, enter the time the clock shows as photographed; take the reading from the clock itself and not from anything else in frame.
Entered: 8:18
